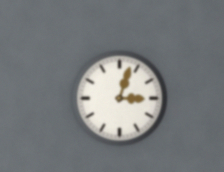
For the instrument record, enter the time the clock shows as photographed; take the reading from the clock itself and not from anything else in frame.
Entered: 3:03
